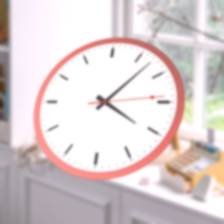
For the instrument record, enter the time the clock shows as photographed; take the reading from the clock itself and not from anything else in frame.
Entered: 4:07:14
